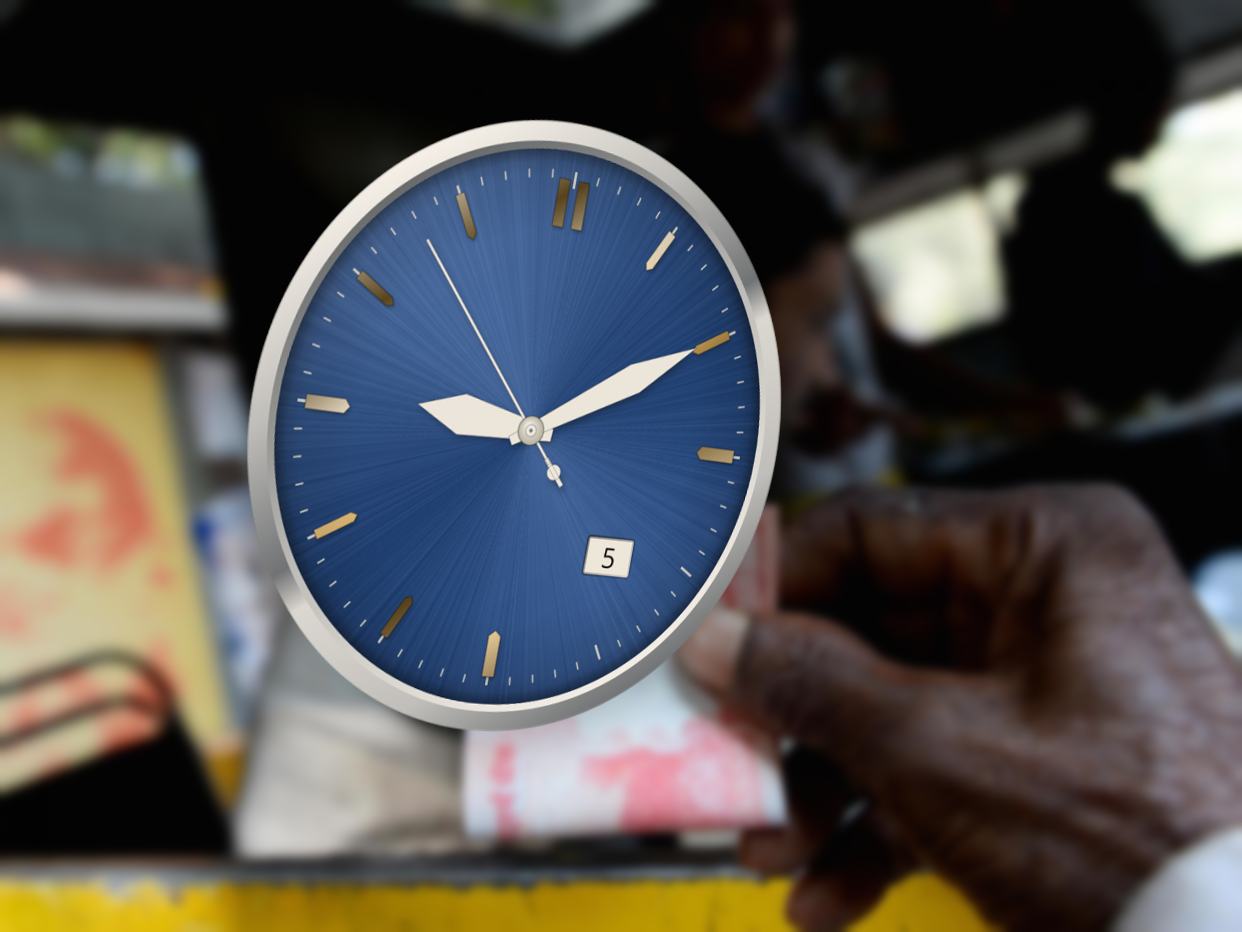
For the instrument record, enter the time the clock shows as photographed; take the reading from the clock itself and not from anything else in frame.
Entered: 9:09:53
